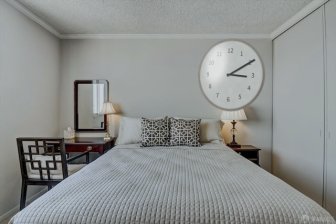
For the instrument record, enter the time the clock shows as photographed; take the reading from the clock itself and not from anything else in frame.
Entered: 3:10
